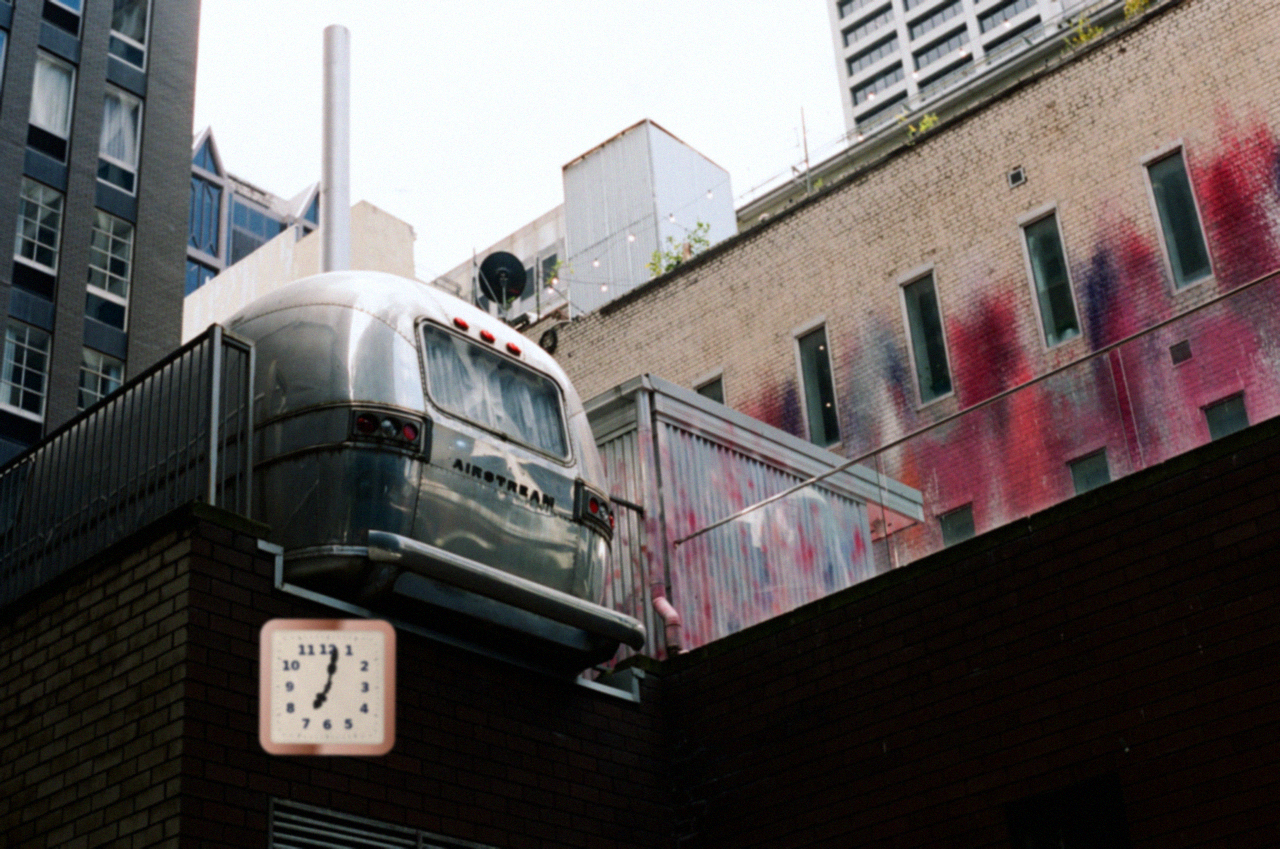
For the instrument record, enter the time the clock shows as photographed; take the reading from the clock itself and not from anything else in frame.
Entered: 7:02
